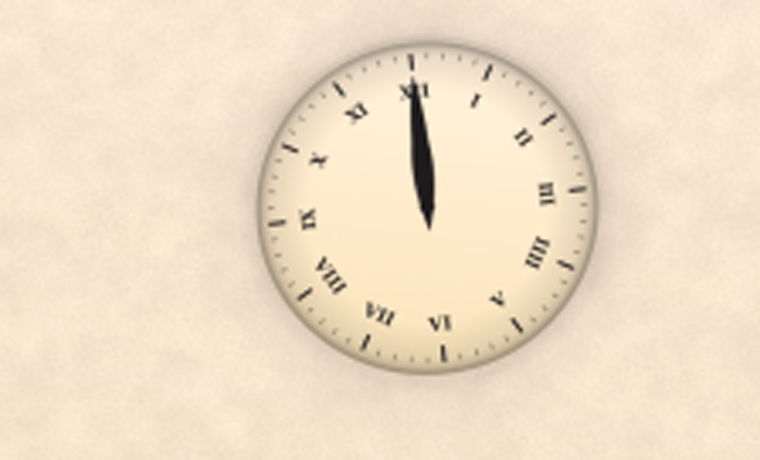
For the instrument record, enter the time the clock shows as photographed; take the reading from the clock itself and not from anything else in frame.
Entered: 12:00
